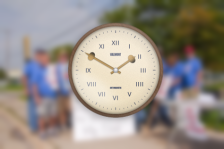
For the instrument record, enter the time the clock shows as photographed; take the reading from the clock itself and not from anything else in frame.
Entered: 1:50
